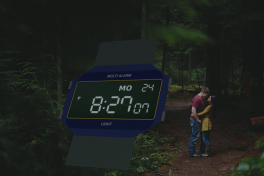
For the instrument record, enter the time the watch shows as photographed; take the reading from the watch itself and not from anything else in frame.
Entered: 8:27:07
